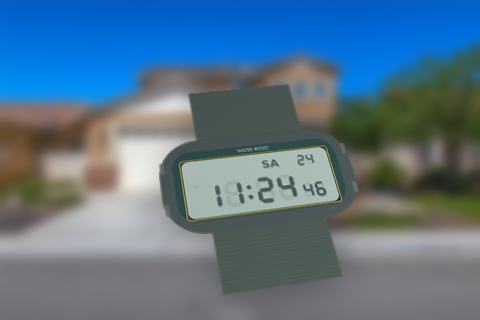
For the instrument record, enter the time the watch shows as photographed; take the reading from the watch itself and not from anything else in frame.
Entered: 11:24:46
